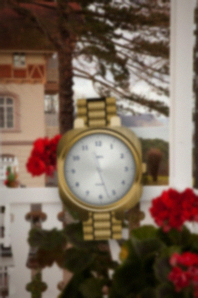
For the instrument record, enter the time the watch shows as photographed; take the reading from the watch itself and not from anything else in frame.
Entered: 11:27
